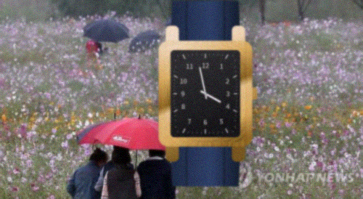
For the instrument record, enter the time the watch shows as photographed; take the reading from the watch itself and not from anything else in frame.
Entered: 3:58
